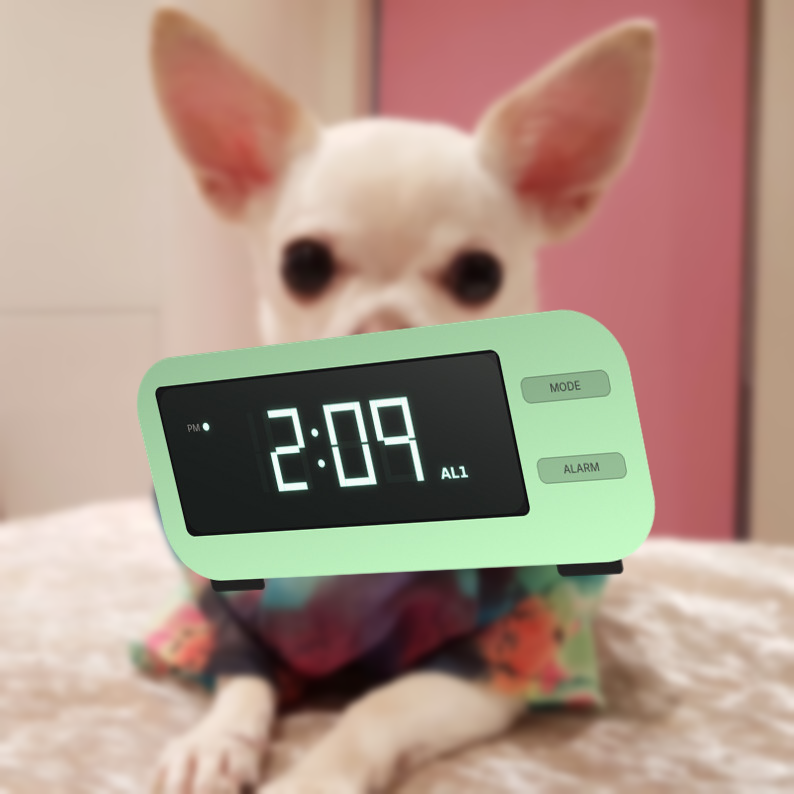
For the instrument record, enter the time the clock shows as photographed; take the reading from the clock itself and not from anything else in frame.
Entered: 2:09
